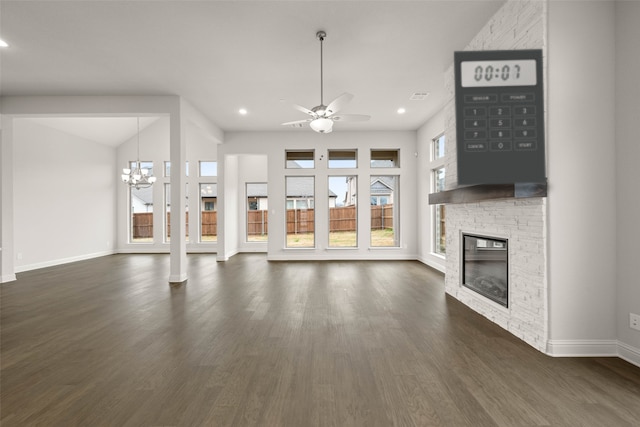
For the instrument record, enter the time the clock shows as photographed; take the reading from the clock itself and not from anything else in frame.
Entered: 0:07
